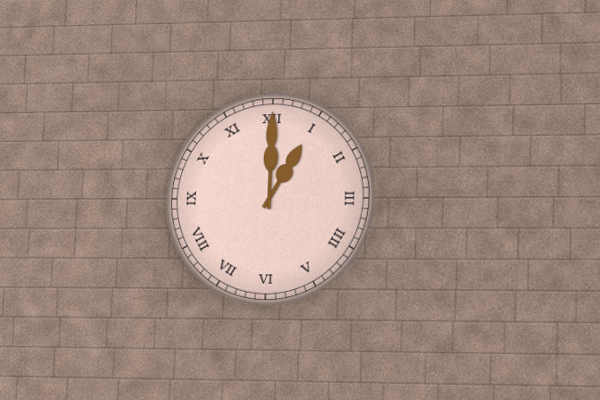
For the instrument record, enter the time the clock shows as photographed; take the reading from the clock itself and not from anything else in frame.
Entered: 1:00
